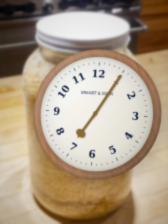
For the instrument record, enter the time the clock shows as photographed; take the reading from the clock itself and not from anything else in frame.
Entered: 7:05
